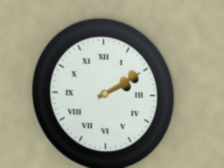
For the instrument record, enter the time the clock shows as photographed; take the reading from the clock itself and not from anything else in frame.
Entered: 2:10
